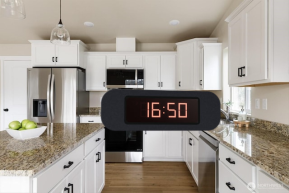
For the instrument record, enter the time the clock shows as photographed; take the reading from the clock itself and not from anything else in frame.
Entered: 16:50
